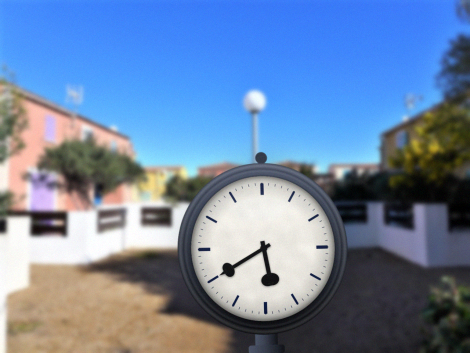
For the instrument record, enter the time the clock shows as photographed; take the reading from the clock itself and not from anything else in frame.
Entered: 5:40
